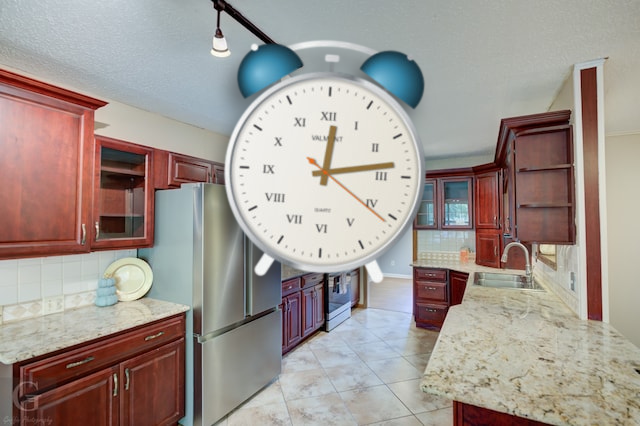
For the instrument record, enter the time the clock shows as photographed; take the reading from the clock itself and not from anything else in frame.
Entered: 12:13:21
